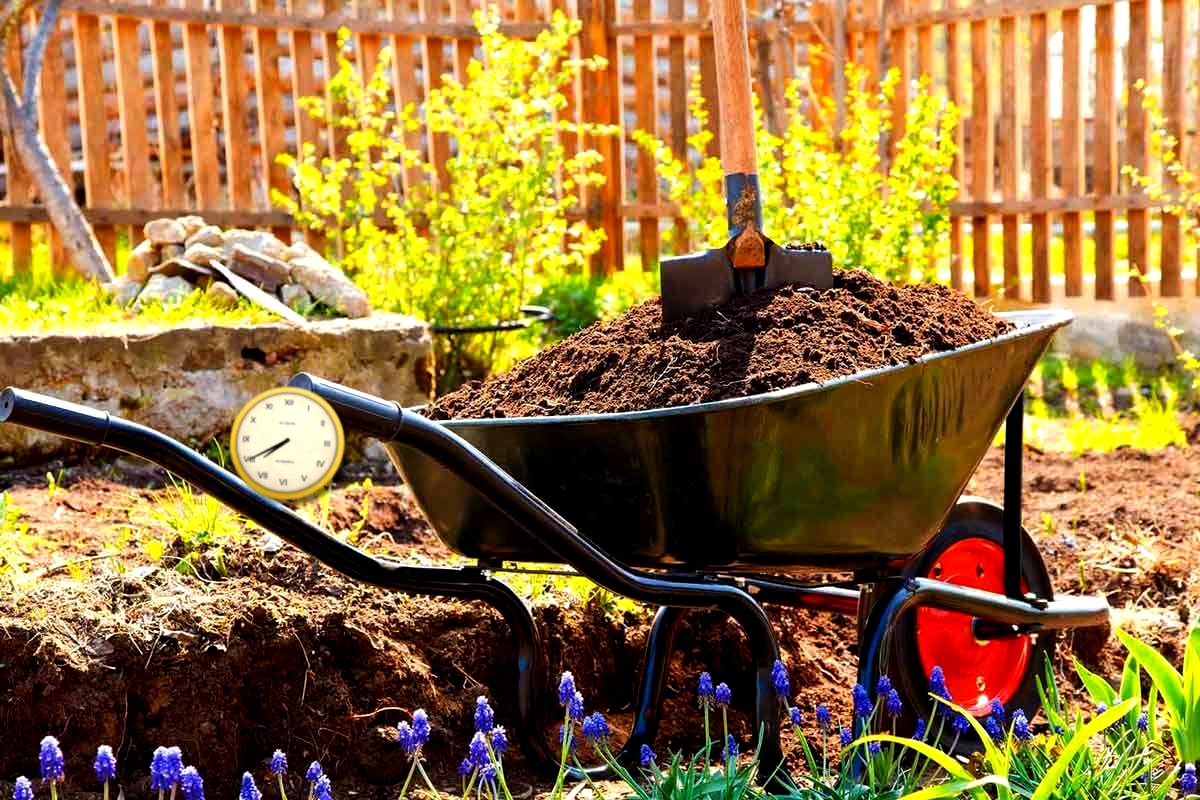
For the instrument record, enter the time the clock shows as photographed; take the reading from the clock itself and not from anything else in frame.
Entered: 7:40
